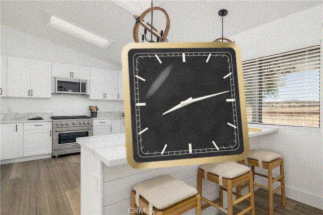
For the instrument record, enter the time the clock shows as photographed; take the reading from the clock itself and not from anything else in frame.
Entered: 8:13
